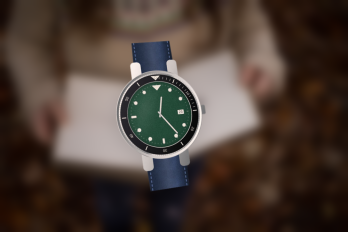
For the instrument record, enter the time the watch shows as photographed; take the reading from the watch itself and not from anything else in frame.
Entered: 12:24
